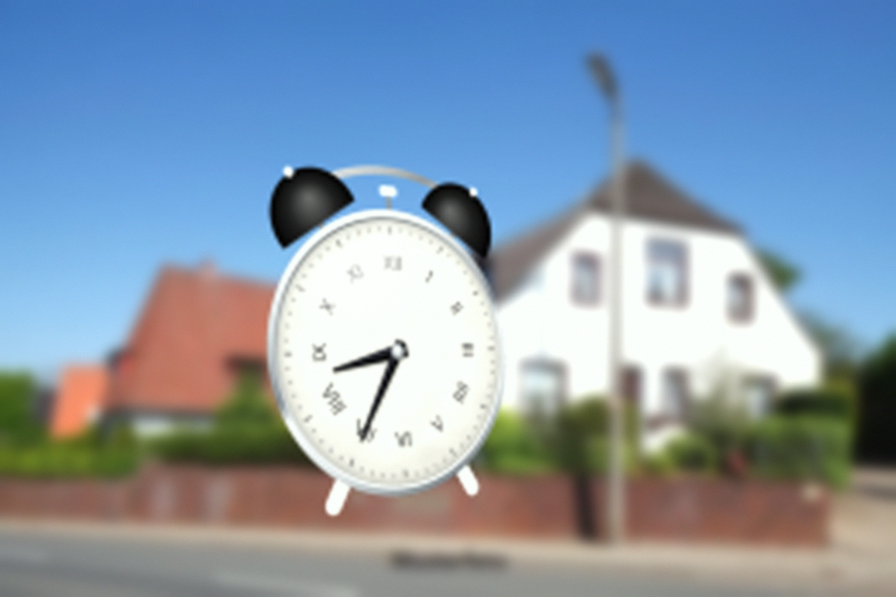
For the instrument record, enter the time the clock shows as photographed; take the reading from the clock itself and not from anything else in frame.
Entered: 8:35
